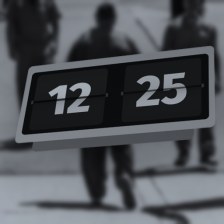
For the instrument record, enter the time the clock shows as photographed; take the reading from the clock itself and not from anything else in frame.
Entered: 12:25
